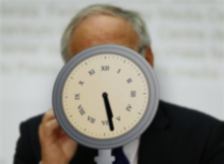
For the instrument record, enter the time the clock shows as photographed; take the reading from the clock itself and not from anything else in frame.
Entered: 5:28
